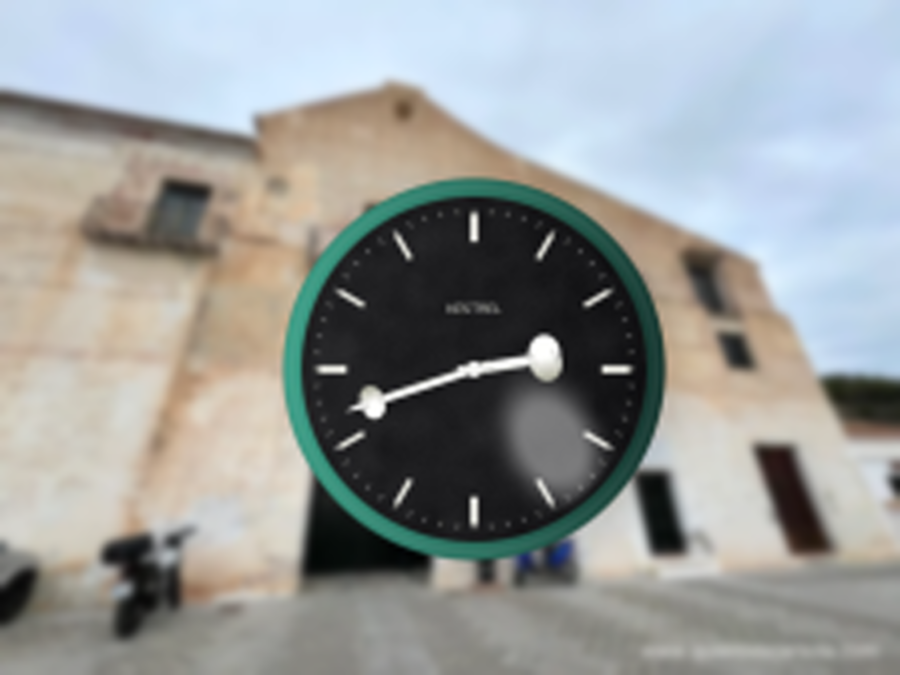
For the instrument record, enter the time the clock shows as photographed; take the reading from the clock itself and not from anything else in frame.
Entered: 2:42
